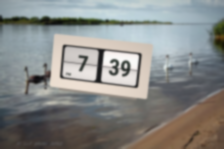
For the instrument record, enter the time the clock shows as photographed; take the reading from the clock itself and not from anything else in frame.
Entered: 7:39
